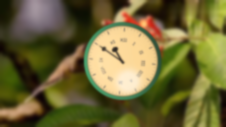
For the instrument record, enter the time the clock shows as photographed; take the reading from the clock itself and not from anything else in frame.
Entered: 10:50
